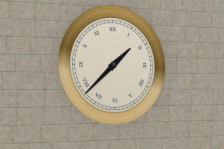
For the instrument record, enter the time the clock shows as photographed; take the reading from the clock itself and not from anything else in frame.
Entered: 1:38
